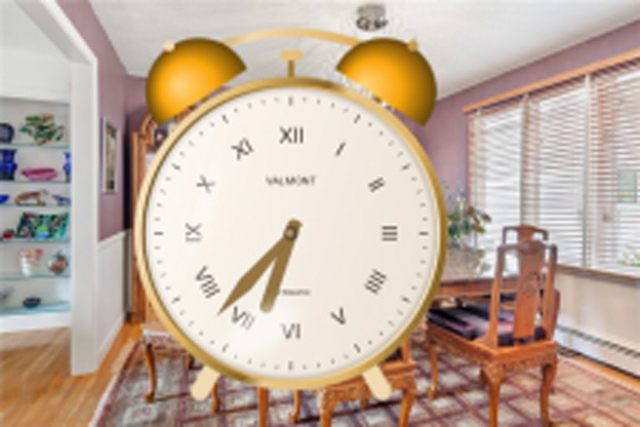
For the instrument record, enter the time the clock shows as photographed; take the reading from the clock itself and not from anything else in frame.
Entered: 6:37
